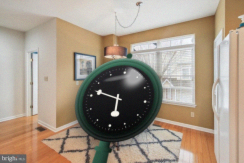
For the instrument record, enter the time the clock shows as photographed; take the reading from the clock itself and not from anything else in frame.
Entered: 5:47
